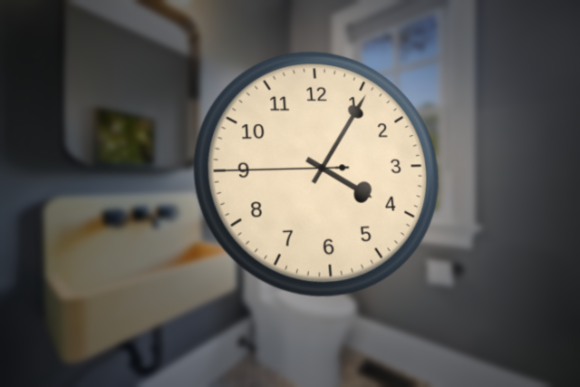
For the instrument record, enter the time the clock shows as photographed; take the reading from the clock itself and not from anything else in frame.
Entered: 4:05:45
